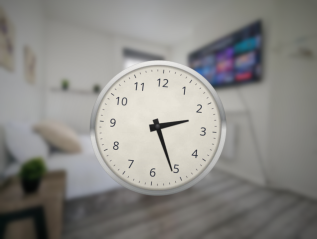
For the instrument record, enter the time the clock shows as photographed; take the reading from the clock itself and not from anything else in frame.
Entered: 2:26
